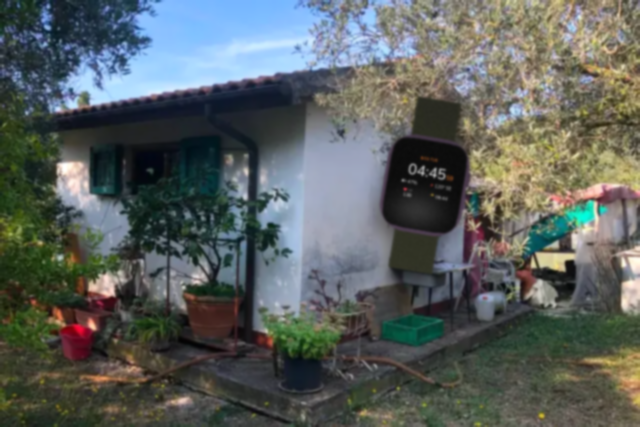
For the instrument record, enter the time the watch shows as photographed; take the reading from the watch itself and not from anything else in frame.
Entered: 4:45
